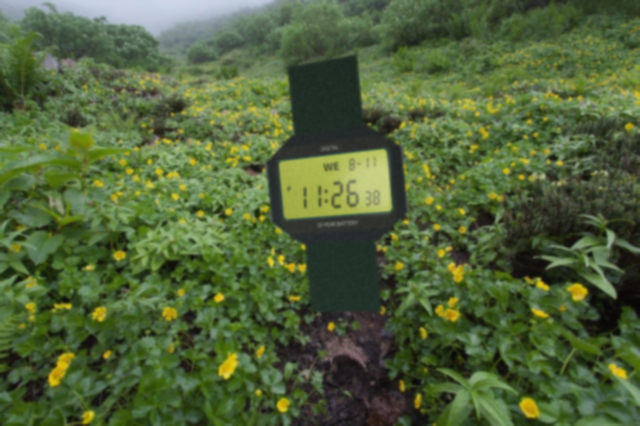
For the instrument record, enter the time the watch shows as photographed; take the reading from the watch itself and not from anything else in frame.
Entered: 11:26:38
